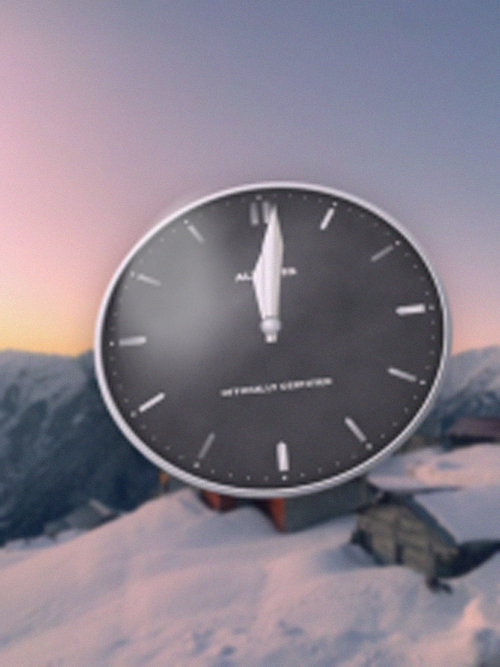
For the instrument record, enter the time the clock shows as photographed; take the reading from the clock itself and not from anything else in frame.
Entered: 12:01
